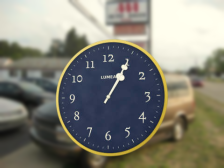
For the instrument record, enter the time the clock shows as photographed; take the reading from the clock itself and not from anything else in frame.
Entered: 1:05
